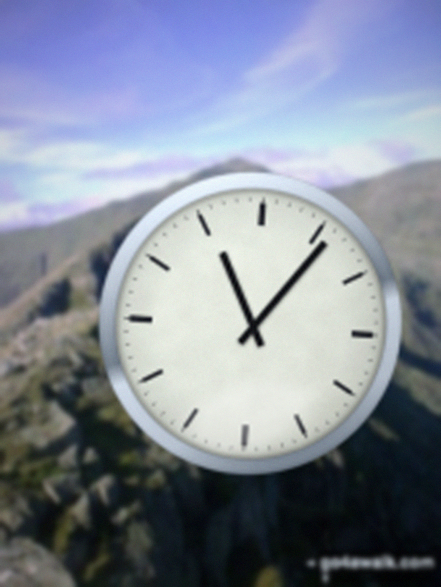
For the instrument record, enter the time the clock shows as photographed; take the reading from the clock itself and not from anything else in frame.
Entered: 11:06
